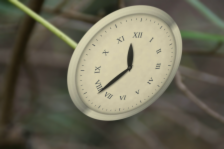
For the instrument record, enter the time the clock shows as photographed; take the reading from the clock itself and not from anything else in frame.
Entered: 11:38
